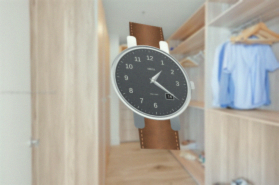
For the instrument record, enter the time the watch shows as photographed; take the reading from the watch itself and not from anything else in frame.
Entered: 1:21
